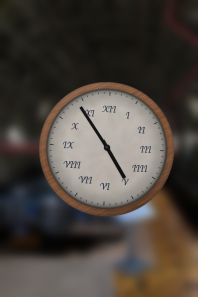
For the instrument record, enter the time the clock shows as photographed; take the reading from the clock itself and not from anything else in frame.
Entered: 4:54
